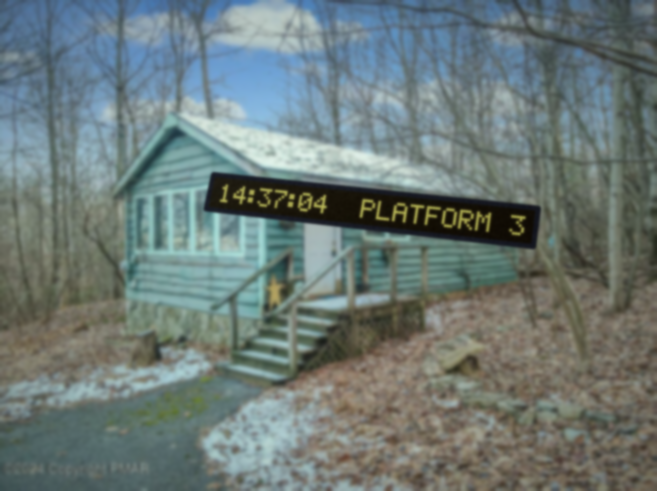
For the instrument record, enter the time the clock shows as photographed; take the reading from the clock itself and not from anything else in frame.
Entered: 14:37:04
